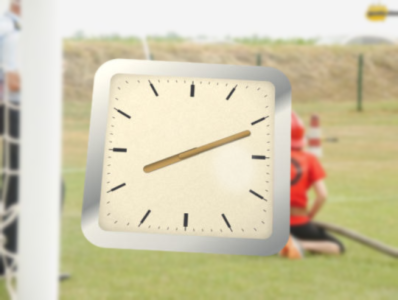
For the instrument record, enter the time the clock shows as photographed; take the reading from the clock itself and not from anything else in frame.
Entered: 8:11
